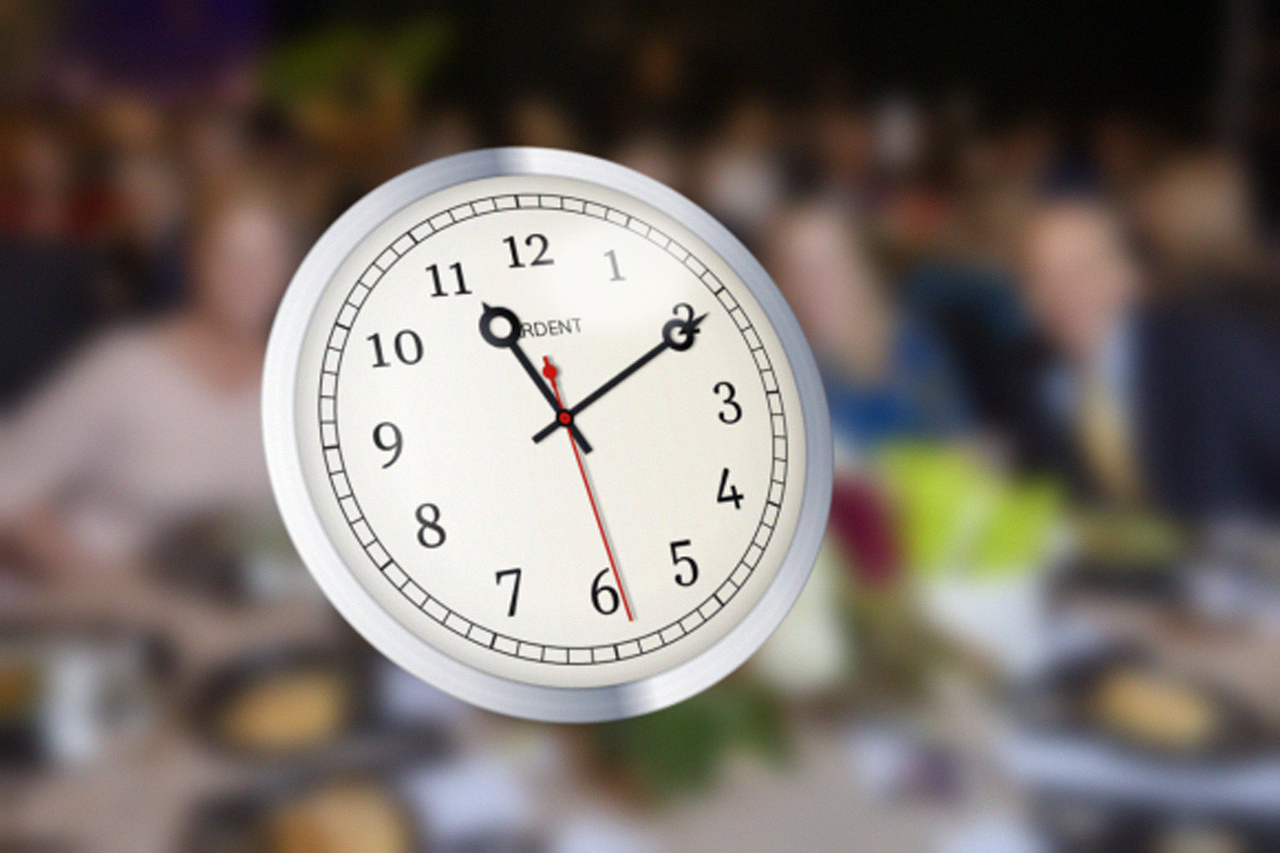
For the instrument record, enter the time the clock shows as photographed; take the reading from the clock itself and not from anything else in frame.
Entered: 11:10:29
